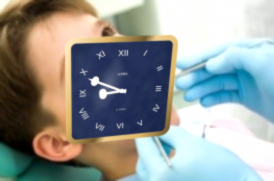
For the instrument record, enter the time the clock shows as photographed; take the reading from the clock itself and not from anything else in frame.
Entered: 8:49
